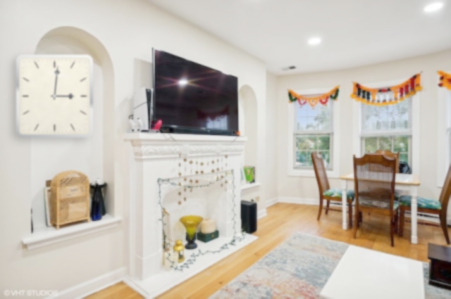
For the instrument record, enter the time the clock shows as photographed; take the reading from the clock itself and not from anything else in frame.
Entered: 3:01
